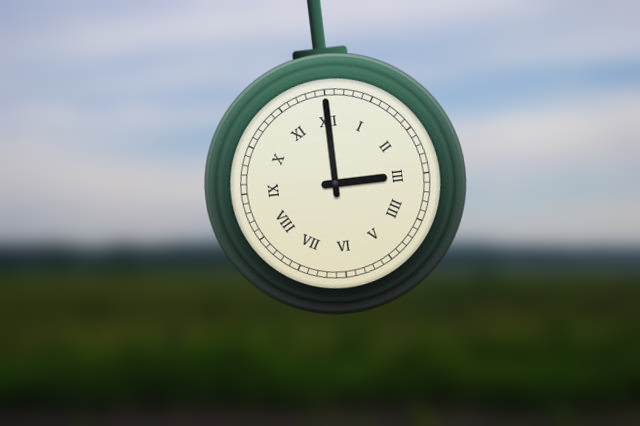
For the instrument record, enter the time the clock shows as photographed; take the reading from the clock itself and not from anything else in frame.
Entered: 3:00
